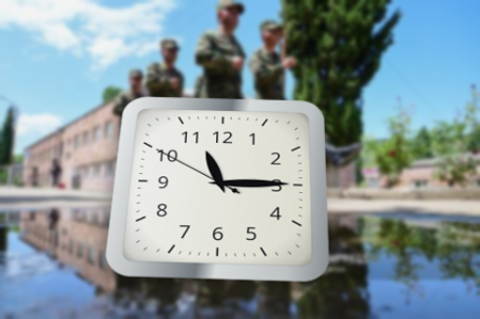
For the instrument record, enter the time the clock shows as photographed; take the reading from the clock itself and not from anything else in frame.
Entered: 11:14:50
